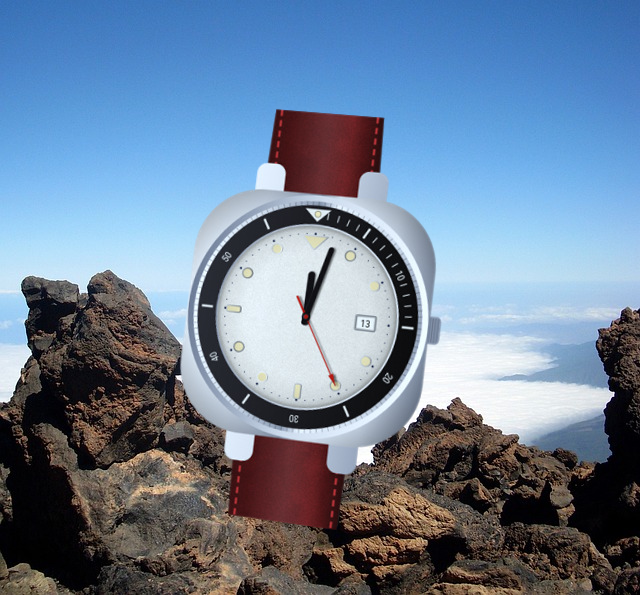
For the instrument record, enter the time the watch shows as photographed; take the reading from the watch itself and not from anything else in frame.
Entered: 12:02:25
